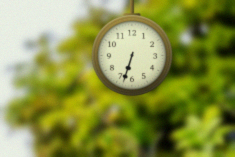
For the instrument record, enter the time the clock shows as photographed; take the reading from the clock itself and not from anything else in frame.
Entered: 6:33
